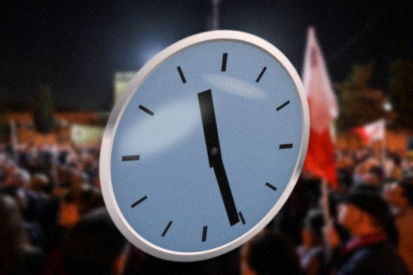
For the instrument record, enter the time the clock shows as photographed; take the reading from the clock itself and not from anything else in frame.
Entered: 11:26
